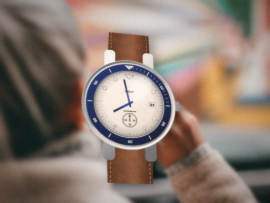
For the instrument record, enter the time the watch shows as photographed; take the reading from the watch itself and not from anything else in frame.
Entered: 7:58
